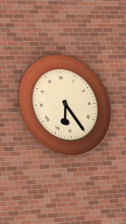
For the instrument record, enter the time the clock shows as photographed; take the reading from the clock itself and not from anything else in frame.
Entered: 6:25
